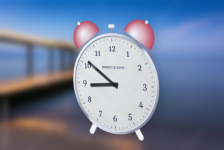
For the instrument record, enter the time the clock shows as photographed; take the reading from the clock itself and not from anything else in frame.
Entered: 8:51
